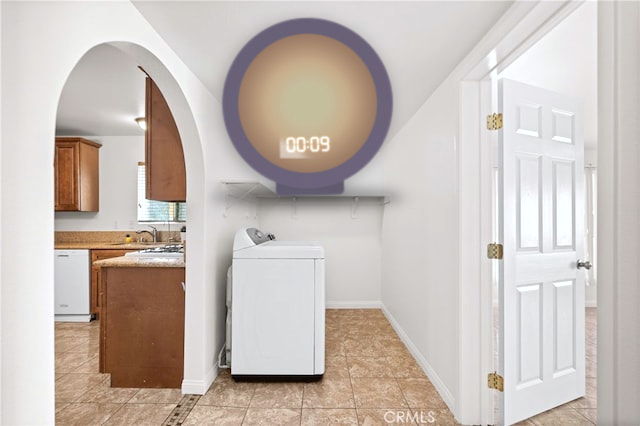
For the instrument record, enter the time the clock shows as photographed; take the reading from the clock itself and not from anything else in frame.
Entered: 0:09
